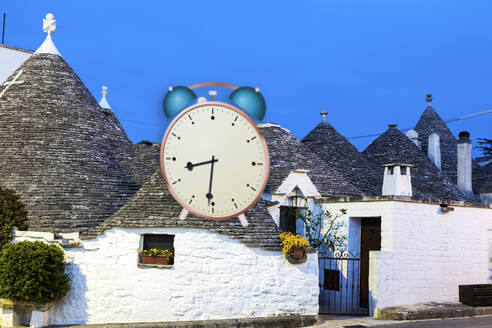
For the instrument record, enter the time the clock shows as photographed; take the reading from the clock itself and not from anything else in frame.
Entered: 8:31
